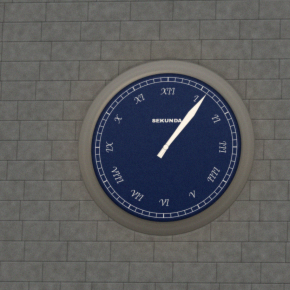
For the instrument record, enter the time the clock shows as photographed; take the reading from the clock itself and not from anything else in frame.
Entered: 1:06
